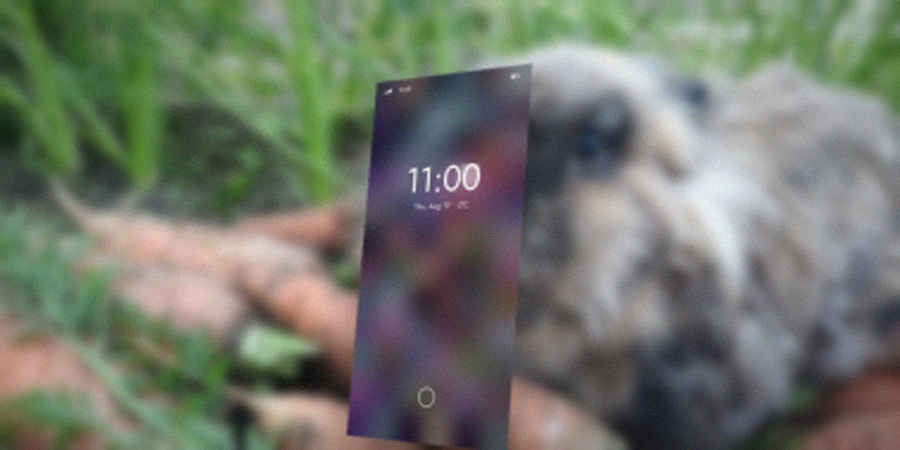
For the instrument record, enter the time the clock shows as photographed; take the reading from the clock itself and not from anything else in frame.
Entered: 11:00
